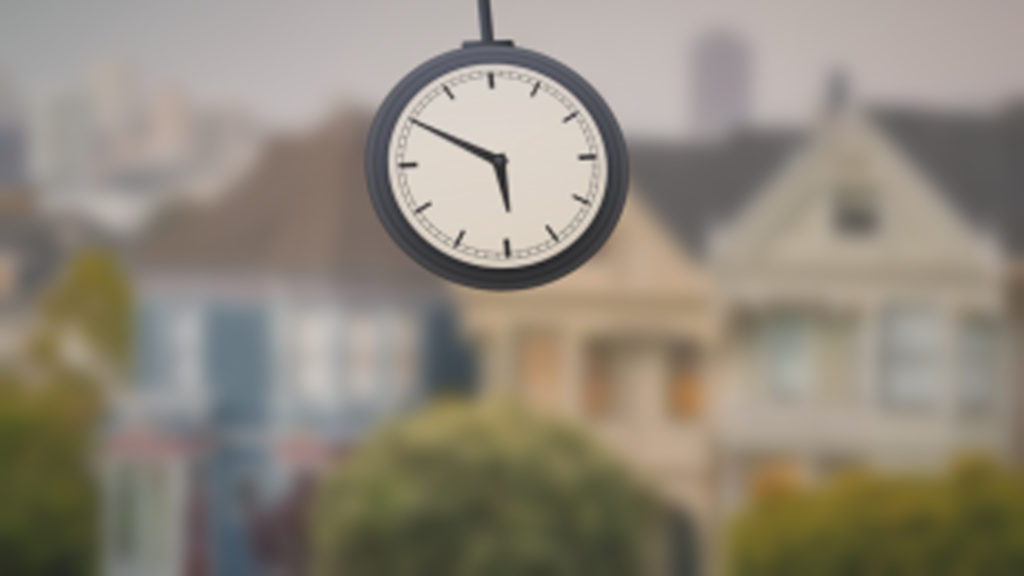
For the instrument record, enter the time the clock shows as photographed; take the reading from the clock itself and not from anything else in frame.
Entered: 5:50
